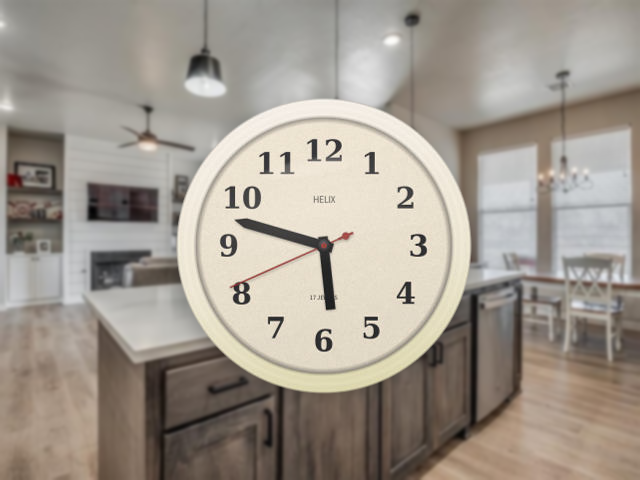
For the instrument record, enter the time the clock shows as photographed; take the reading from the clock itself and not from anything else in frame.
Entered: 5:47:41
